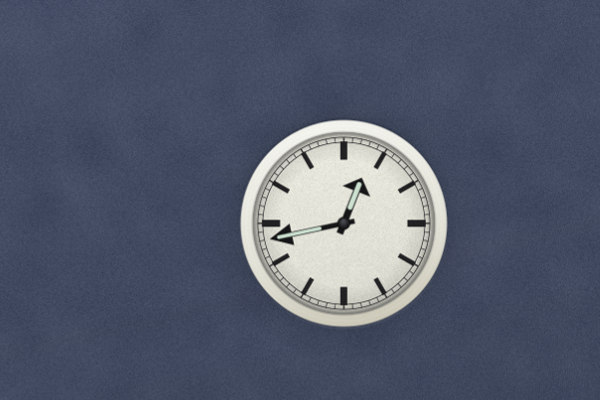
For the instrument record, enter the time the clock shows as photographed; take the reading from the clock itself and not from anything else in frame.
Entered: 12:43
